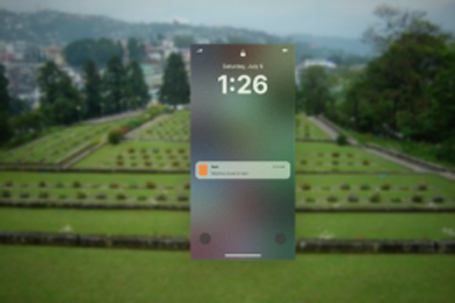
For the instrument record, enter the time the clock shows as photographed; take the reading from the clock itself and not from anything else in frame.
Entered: 1:26
